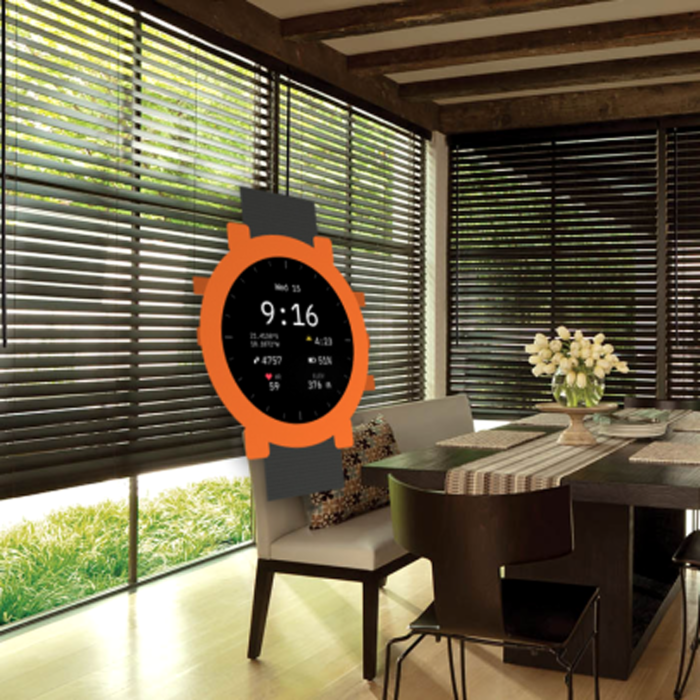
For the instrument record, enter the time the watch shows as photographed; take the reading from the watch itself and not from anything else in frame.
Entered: 9:16
